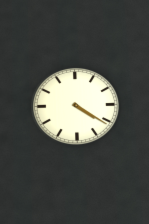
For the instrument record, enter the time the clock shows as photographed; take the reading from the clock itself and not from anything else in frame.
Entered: 4:21
